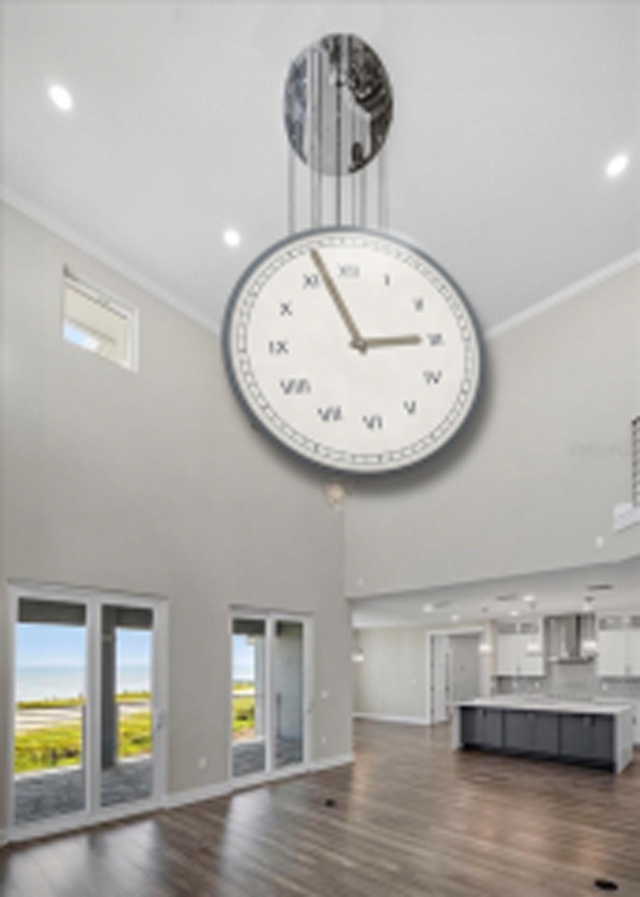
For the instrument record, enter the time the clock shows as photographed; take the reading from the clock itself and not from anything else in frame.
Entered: 2:57
